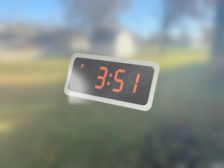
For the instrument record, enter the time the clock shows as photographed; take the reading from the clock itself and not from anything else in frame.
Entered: 3:51
